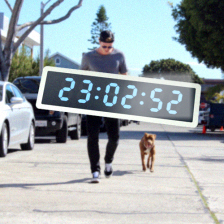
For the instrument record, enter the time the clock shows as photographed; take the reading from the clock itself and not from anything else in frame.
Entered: 23:02:52
